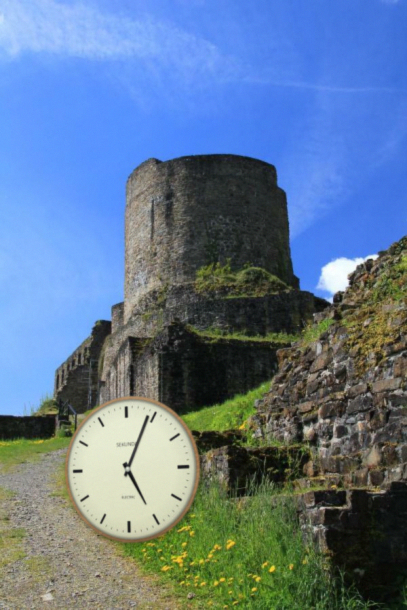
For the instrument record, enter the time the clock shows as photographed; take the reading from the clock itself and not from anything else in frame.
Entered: 5:04
